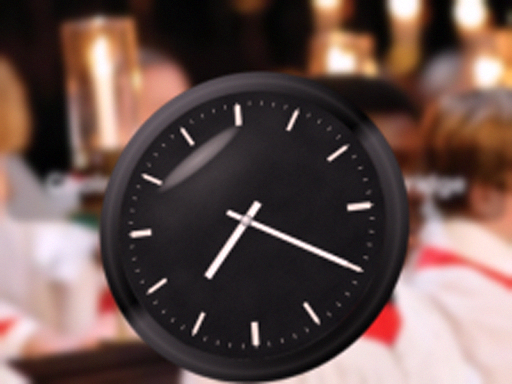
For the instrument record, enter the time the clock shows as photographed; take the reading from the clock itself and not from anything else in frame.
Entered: 7:20
